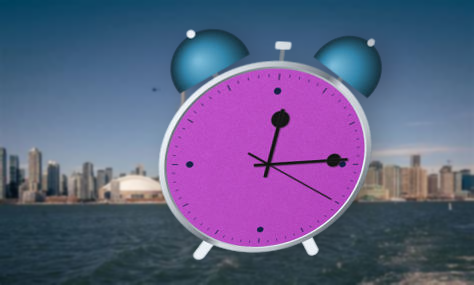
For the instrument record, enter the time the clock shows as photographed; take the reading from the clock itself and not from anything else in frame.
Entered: 12:14:20
